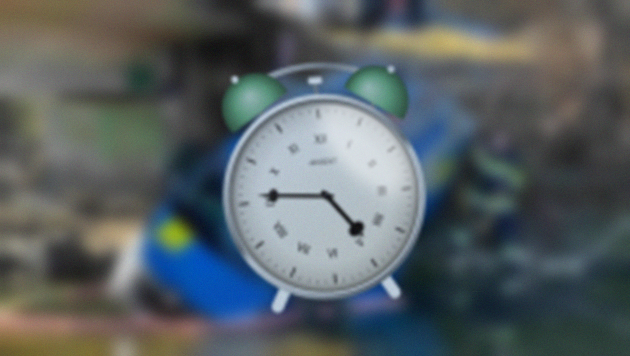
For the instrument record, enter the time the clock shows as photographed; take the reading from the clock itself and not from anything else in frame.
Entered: 4:46
